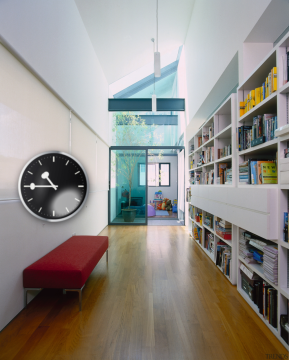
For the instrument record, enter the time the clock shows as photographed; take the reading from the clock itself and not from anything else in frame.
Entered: 10:45
